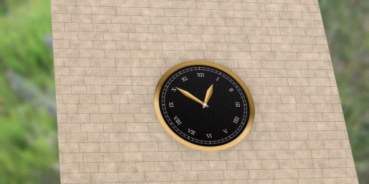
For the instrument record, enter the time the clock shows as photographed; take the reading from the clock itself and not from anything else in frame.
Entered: 12:51
